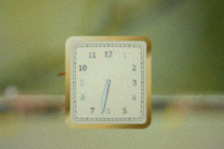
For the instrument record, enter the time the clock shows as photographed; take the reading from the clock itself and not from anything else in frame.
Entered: 6:32
